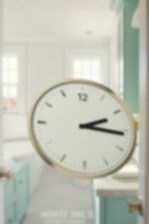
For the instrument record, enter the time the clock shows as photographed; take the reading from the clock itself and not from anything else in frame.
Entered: 2:16
